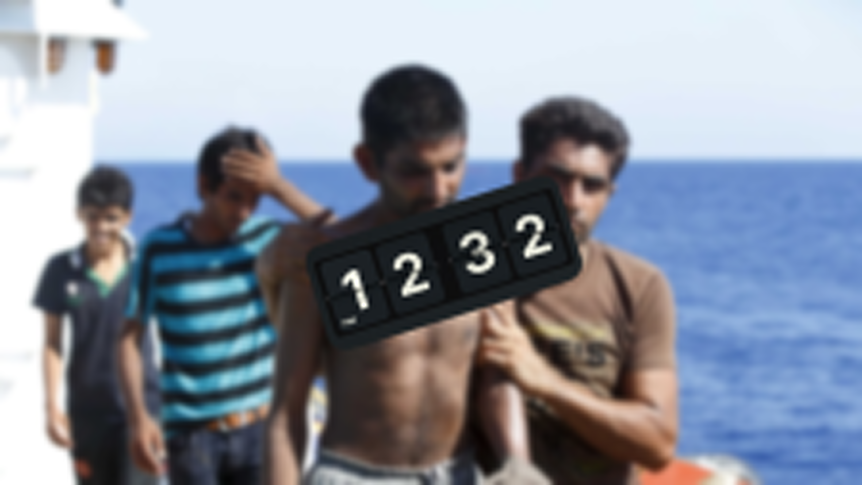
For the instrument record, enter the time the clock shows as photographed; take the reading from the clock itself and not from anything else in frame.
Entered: 12:32
